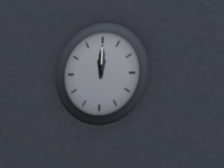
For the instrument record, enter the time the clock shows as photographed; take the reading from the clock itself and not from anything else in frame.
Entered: 12:00
